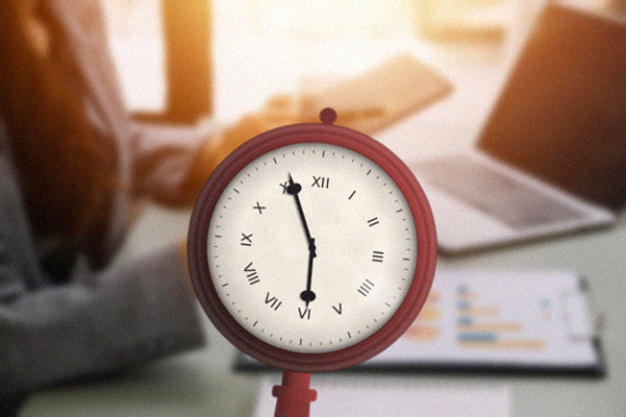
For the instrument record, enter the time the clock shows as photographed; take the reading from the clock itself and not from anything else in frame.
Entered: 5:56
